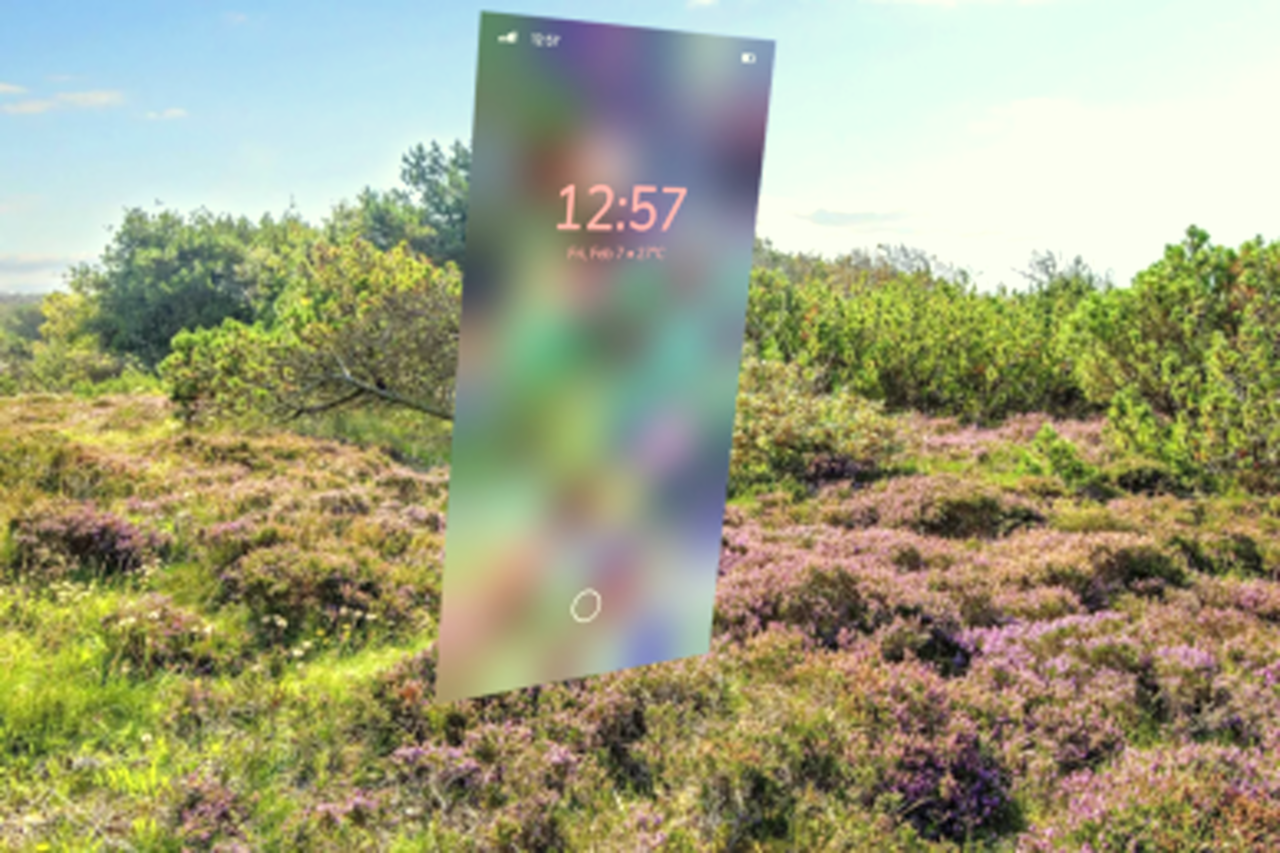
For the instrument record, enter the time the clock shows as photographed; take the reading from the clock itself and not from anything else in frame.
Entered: 12:57
